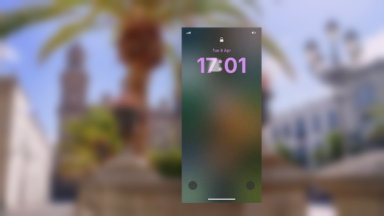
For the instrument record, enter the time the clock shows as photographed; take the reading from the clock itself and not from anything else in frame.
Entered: 17:01
